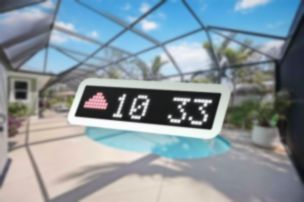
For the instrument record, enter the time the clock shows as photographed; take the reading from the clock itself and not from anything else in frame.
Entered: 10:33
